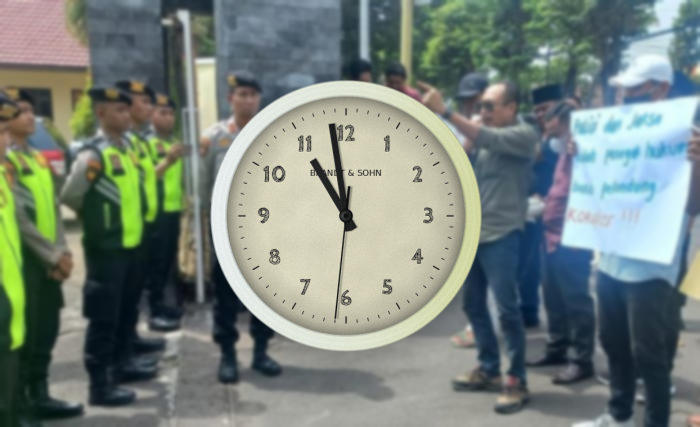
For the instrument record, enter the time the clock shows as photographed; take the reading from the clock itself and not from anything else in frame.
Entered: 10:58:31
